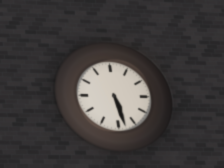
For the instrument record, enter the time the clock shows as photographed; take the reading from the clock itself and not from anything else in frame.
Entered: 5:28
